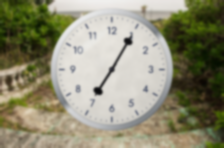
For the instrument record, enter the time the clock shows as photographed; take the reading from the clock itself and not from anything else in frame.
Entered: 7:05
